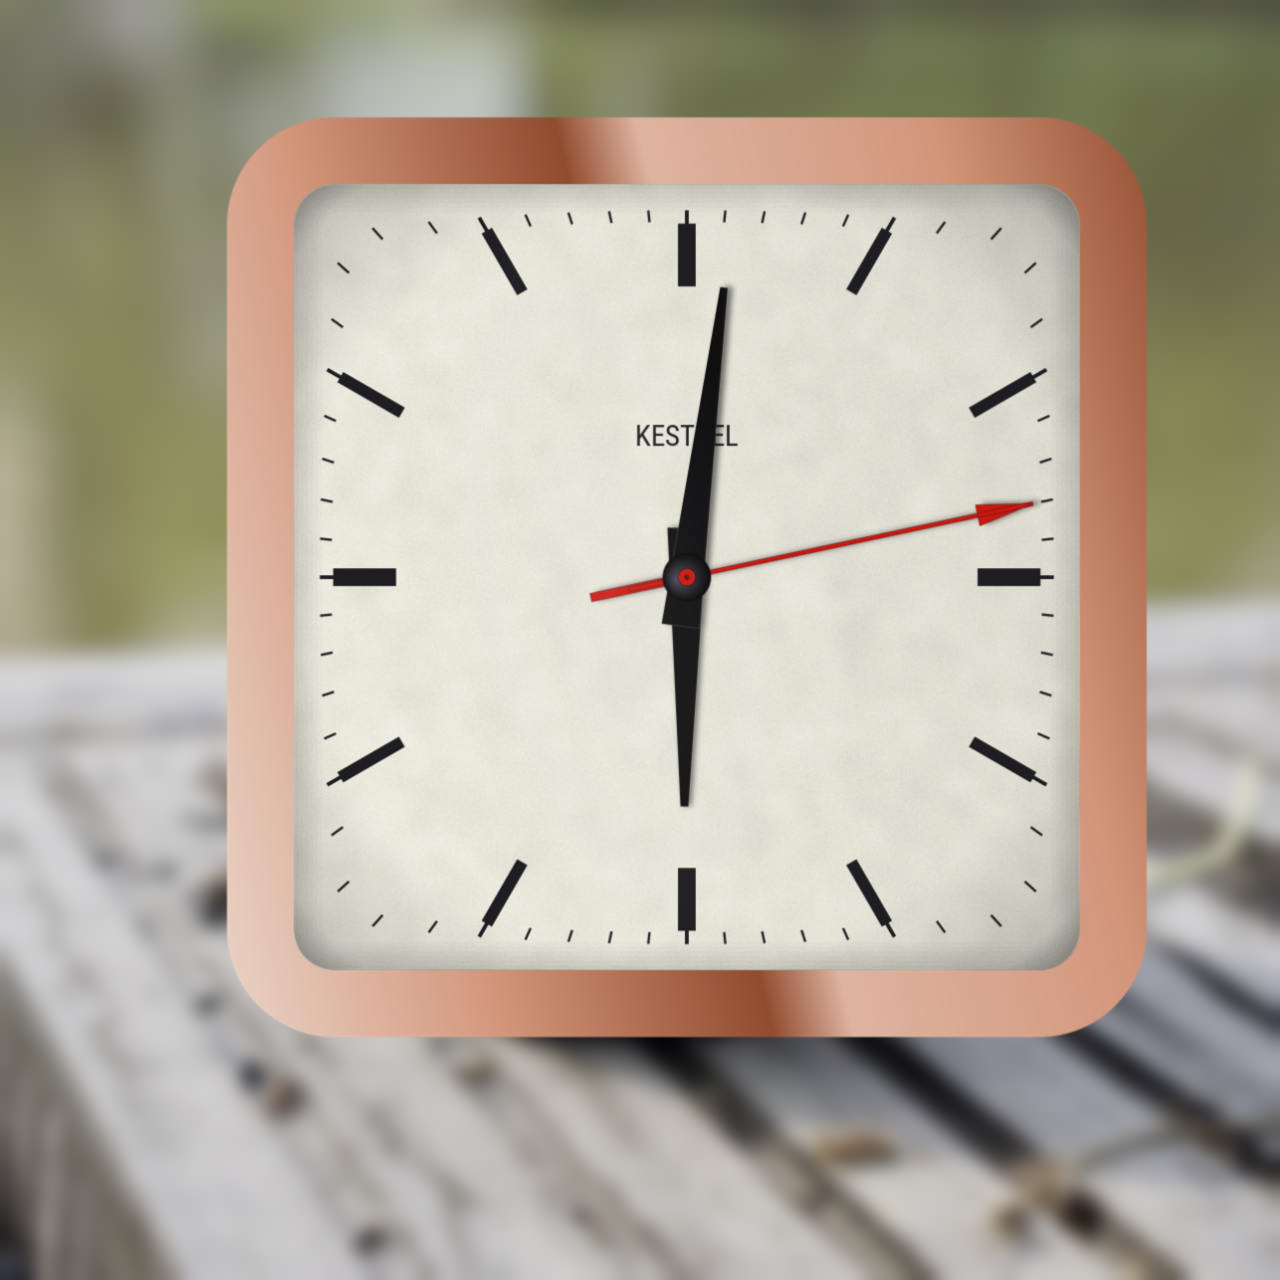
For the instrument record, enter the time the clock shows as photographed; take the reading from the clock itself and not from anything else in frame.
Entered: 6:01:13
